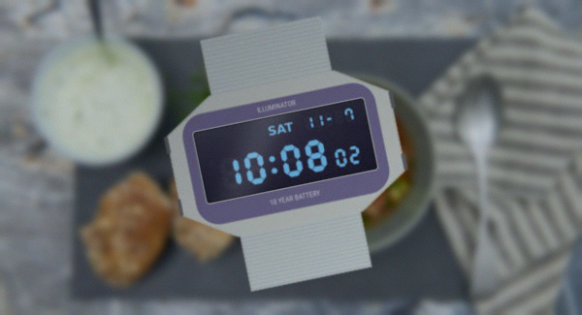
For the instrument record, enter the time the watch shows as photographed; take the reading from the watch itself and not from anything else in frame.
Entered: 10:08:02
